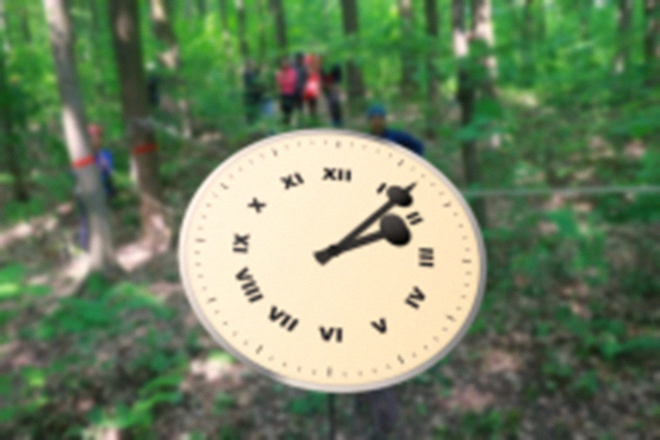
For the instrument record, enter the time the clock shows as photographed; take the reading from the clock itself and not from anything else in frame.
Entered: 2:07
